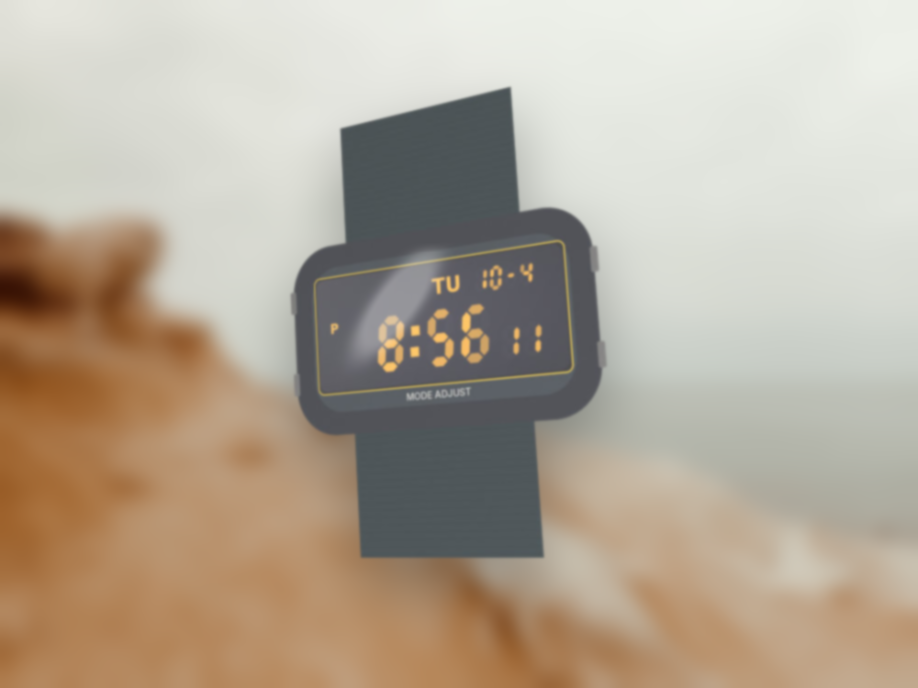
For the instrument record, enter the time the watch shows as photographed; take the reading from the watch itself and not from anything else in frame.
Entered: 8:56:11
